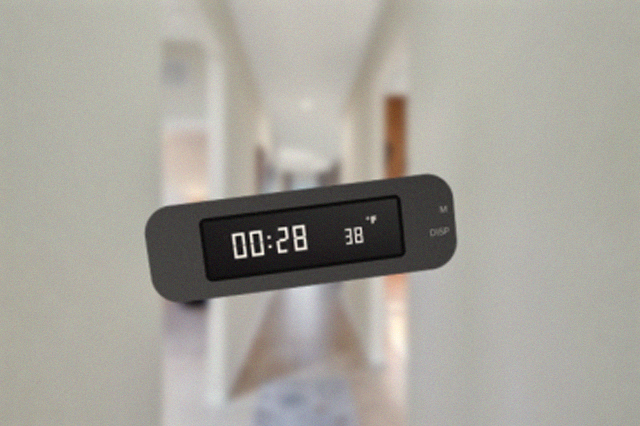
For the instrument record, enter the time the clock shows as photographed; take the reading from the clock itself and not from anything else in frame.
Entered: 0:28
